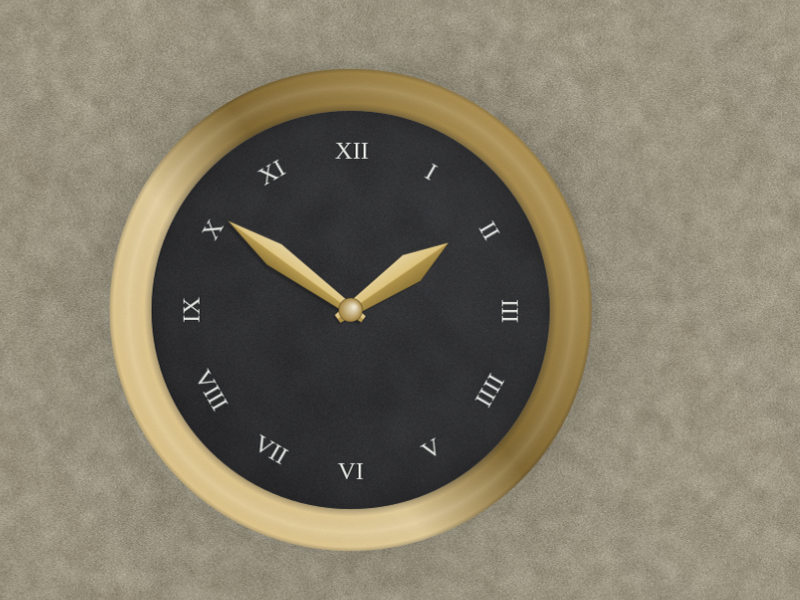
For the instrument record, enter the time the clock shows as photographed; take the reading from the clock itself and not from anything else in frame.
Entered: 1:51
